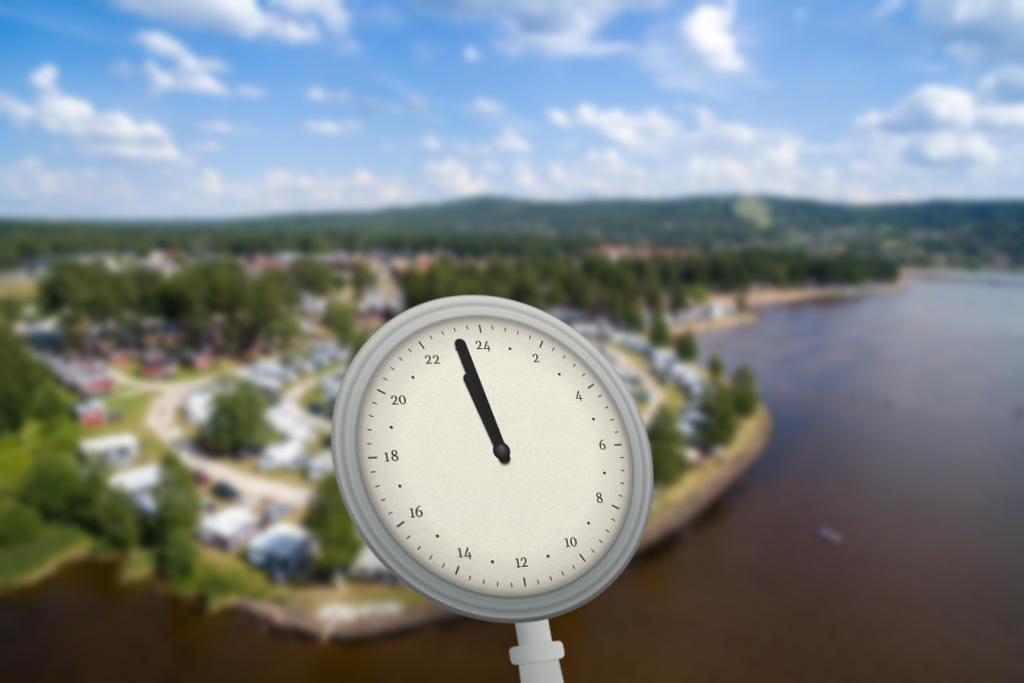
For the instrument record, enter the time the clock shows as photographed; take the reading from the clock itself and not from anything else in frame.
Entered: 22:58
